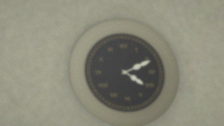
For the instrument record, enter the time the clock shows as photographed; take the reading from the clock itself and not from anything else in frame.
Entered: 4:11
